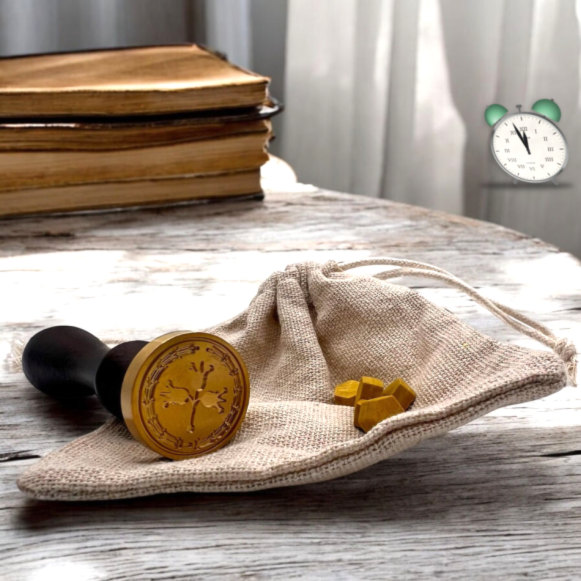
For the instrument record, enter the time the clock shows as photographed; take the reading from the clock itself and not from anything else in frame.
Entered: 11:57
